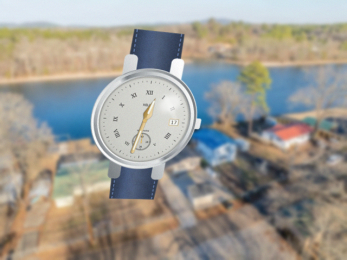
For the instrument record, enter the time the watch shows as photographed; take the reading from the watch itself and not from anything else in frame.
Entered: 12:32
